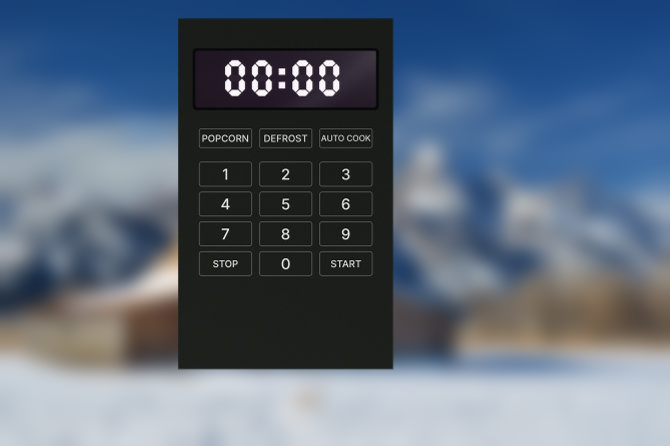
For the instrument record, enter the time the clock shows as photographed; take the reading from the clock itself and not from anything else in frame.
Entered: 0:00
